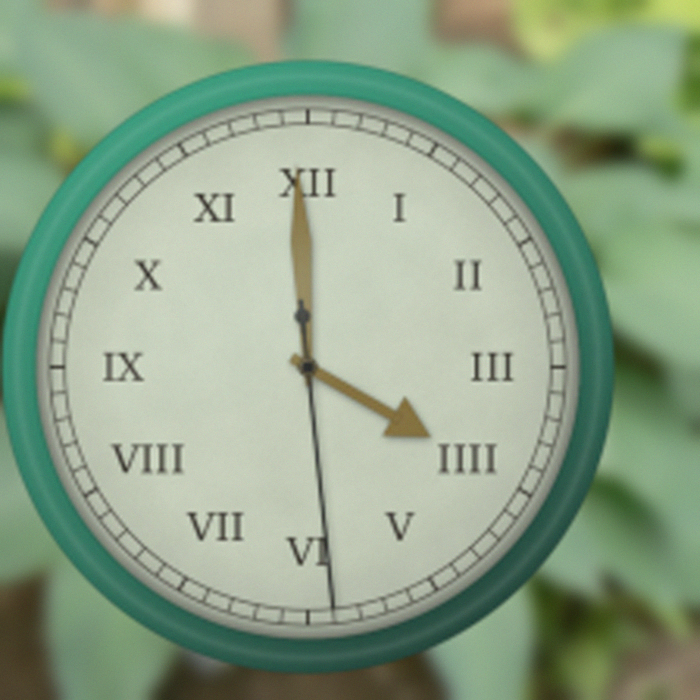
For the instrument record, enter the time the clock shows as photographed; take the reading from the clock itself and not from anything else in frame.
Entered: 3:59:29
